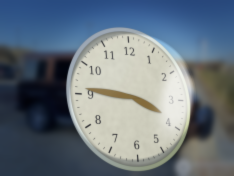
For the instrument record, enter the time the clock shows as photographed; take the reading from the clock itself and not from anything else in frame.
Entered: 3:46
